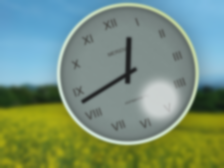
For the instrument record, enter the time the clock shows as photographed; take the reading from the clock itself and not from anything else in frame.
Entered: 12:43
